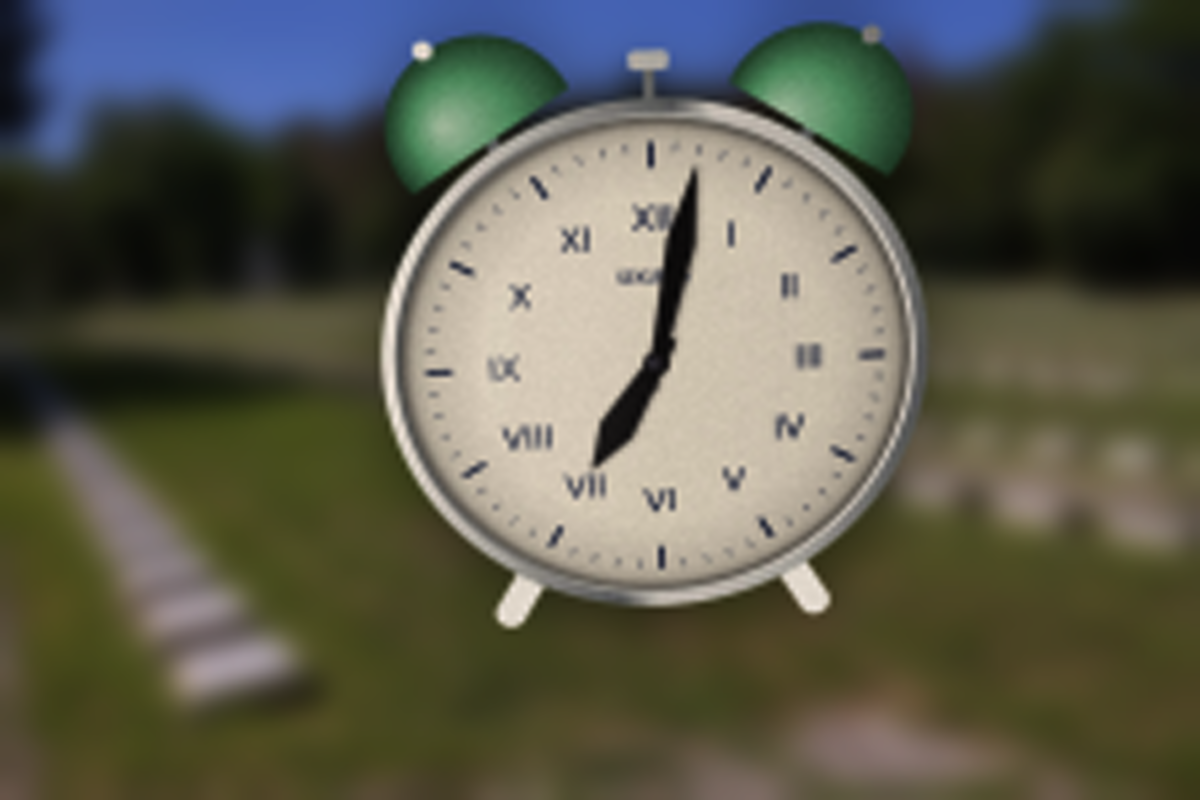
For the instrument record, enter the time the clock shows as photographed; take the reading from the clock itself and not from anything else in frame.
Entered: 7:02
